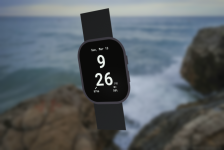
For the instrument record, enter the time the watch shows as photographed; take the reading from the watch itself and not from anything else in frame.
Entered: 9:26
